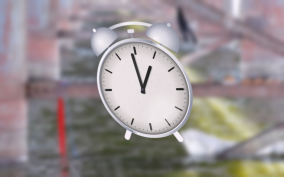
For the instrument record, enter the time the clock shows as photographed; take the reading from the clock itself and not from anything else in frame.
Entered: 12:59
